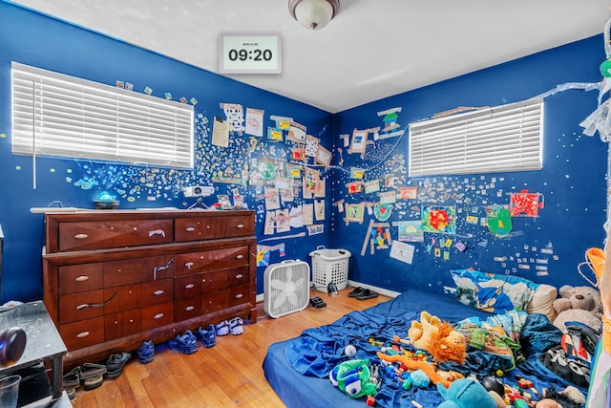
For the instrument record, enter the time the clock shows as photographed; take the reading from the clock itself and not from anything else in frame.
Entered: 9:20
